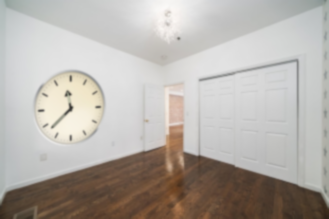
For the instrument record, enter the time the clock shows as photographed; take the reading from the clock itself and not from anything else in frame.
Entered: 11:38
